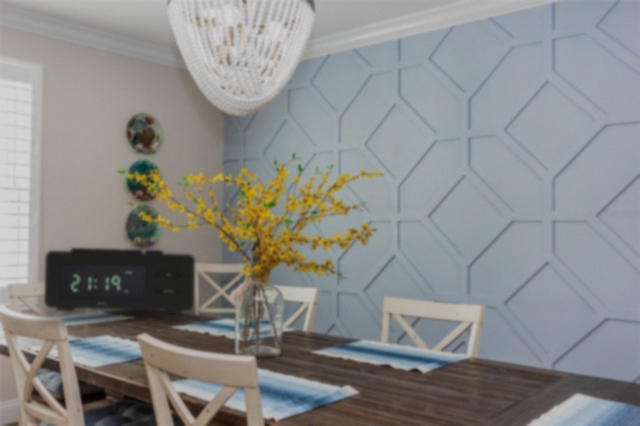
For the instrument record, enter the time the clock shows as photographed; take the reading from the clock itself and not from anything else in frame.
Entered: 21:19
